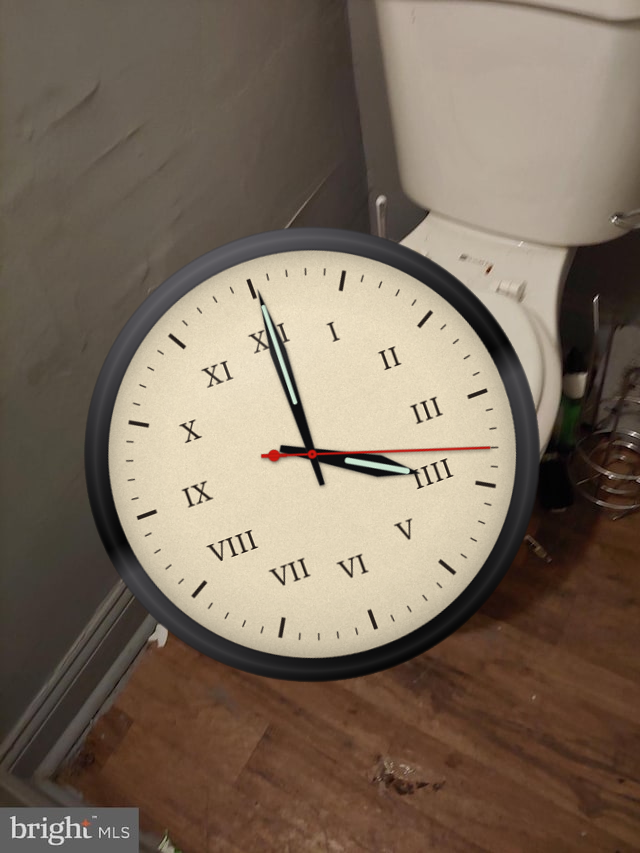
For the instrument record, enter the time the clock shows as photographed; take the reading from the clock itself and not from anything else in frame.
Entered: 4:00:18
